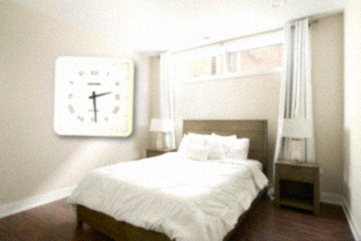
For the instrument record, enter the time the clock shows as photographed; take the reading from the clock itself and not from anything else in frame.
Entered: 2:29
